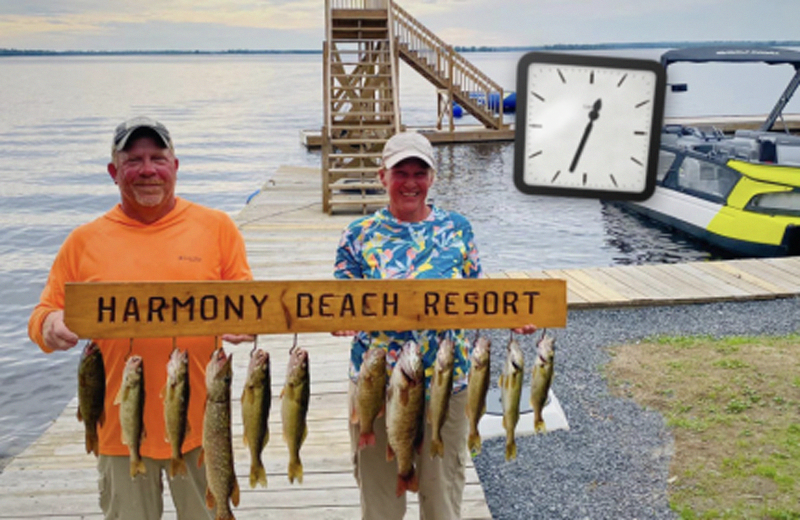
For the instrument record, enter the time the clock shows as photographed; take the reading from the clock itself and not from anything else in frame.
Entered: 12:33
